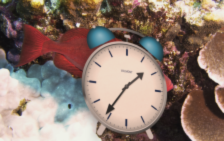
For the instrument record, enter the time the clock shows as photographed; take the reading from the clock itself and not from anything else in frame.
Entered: 1:36
